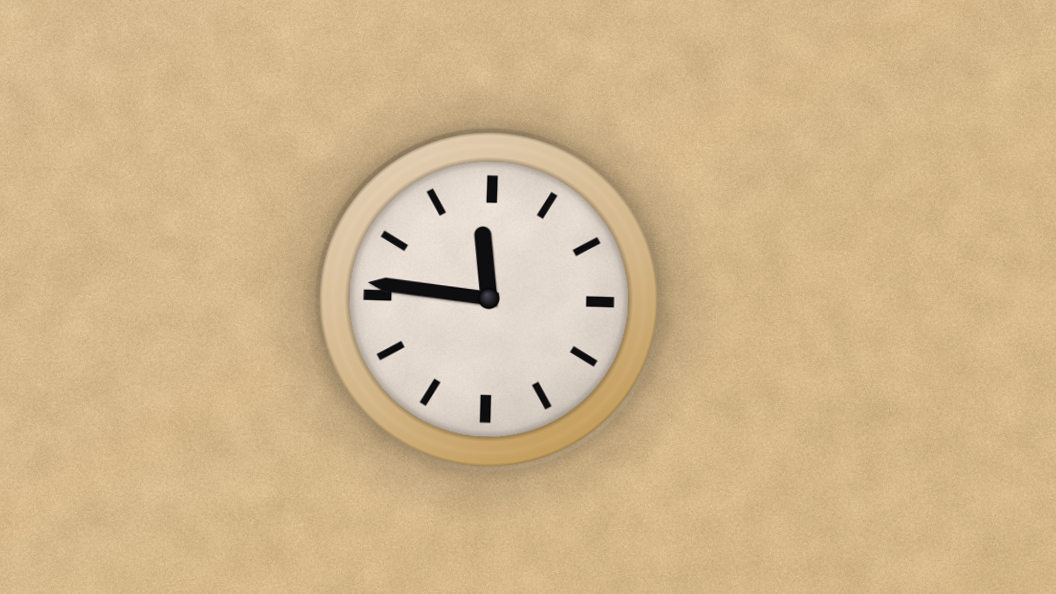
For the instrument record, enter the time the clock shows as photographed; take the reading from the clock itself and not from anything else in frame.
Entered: 11:46
